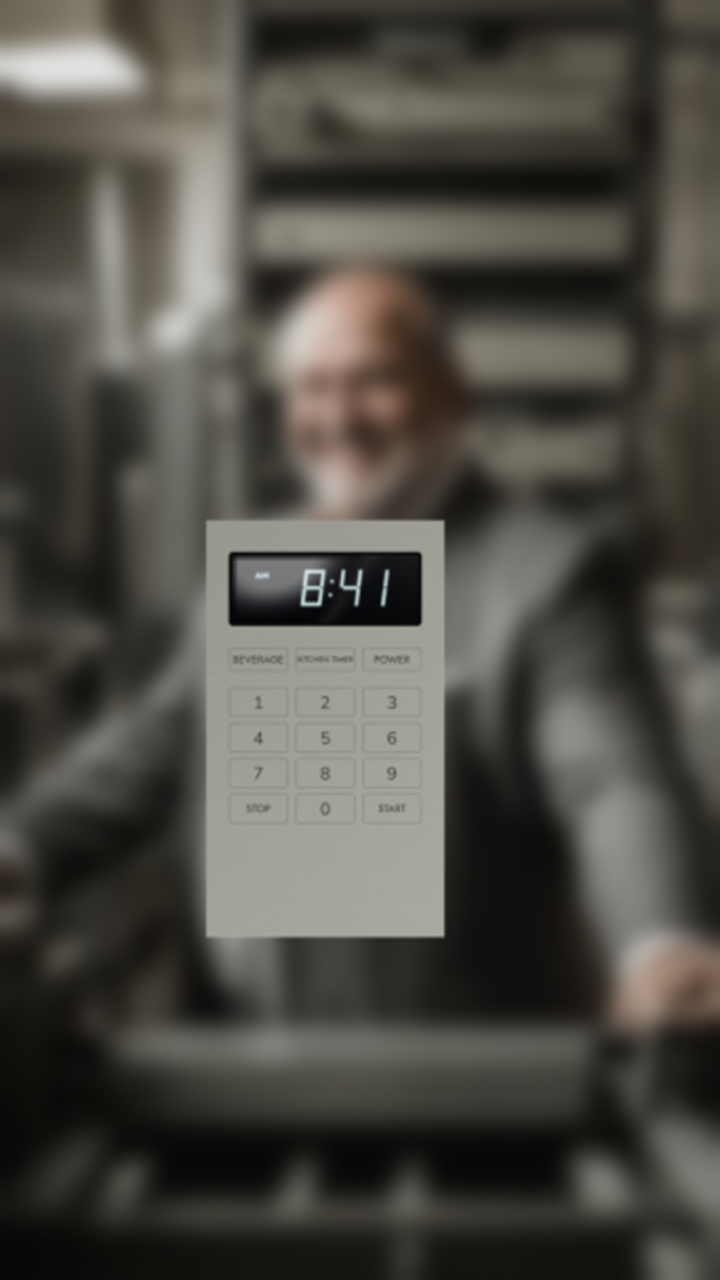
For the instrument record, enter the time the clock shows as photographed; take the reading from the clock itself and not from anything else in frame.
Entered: 8:41
